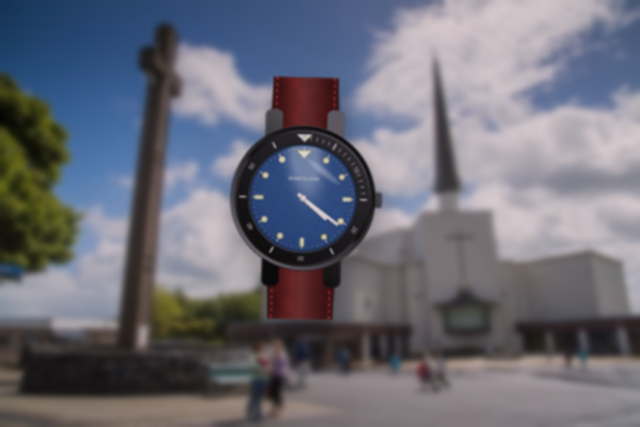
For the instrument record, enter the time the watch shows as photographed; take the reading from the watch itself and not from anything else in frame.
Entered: 4:21
